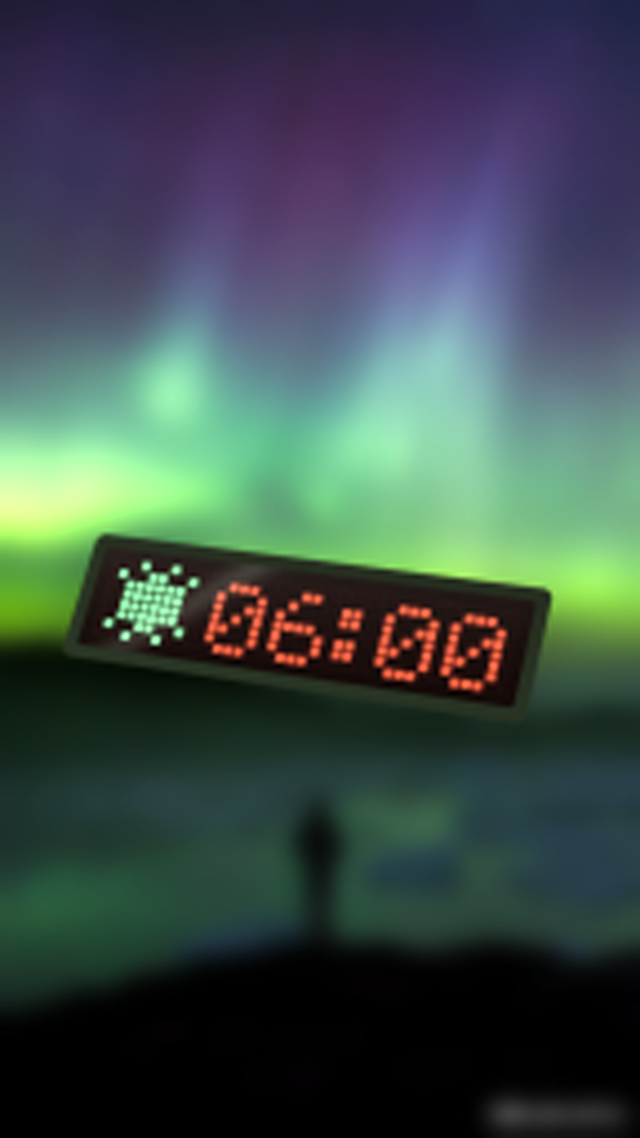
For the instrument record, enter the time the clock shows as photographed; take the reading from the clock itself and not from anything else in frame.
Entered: 6:00
